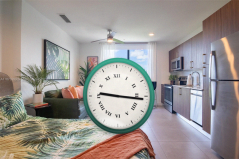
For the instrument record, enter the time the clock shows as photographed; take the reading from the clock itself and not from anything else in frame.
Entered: 9:16
